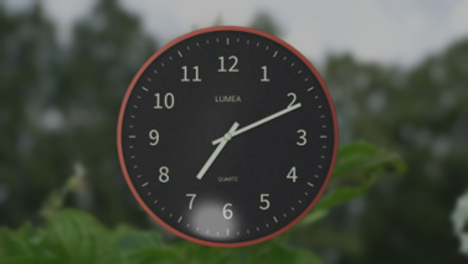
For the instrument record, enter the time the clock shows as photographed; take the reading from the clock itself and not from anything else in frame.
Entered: 7:11
